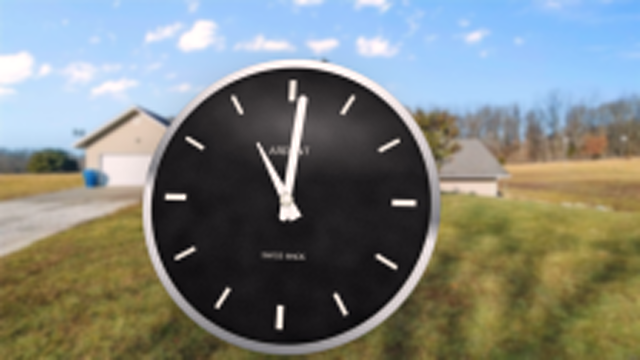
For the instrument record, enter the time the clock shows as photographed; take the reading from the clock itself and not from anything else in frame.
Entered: 11:01
